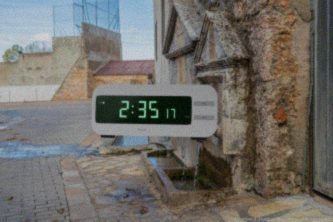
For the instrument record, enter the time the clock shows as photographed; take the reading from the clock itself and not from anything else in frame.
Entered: 2:35:17
